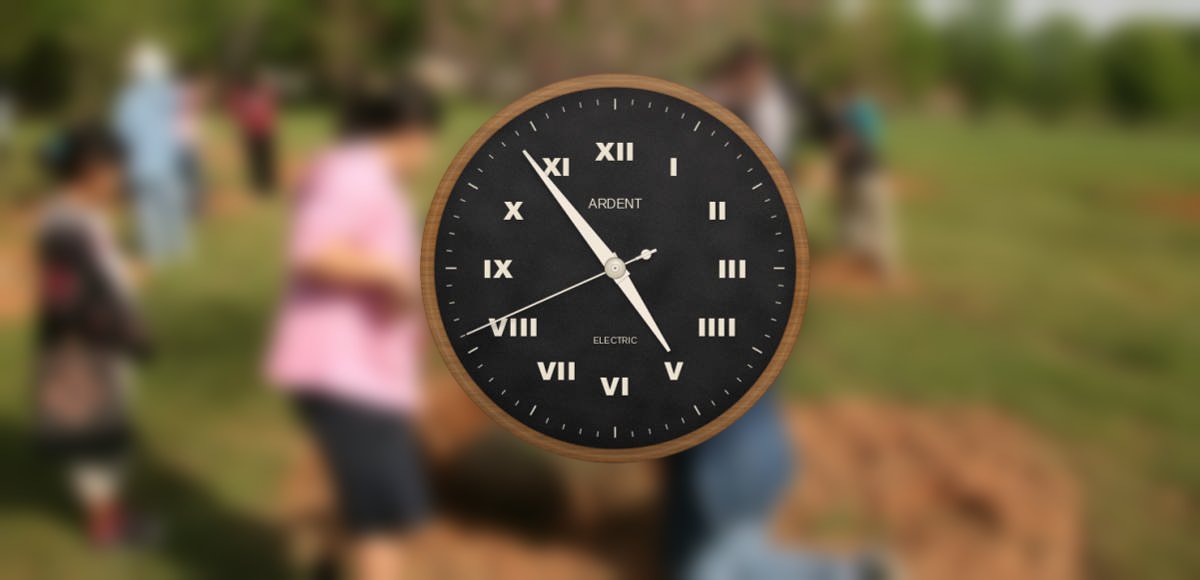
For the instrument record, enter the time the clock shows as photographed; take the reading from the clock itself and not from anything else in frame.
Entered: 4:53:41
